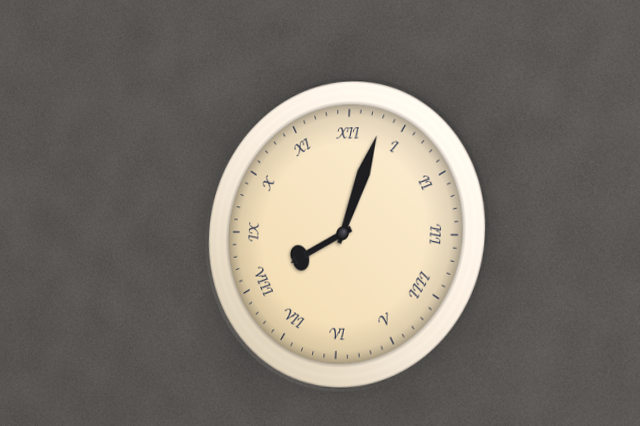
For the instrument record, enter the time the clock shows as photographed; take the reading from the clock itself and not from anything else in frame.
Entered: 8:03
